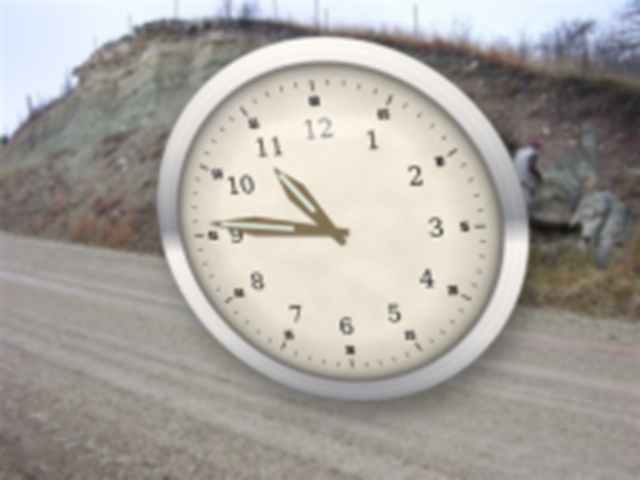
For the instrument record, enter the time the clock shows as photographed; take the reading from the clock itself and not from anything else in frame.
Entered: 10:46
